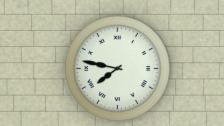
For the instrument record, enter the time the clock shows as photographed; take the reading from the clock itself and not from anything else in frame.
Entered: 7:47
